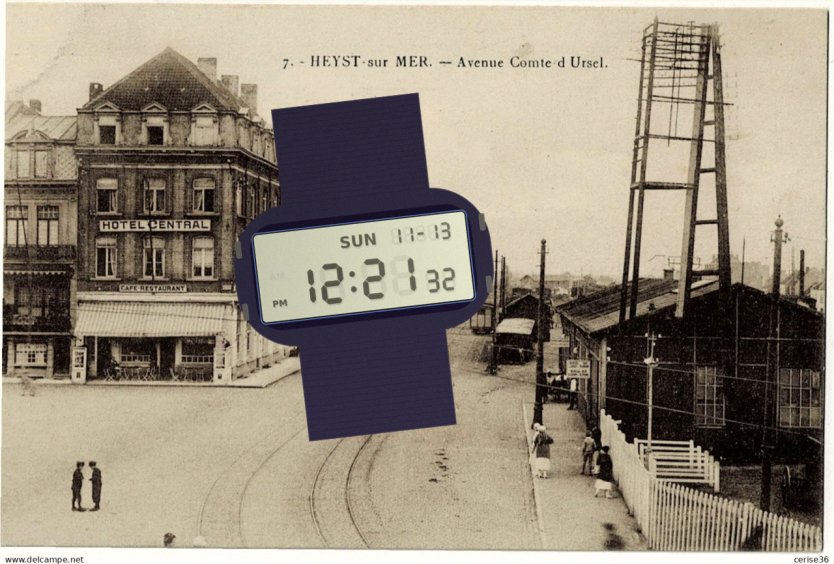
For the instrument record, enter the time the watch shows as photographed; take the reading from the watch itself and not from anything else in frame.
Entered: 12:21:32
